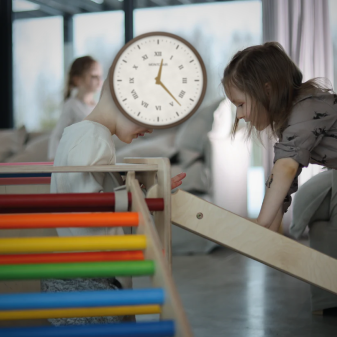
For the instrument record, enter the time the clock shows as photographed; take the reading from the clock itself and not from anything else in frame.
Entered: 12:23
